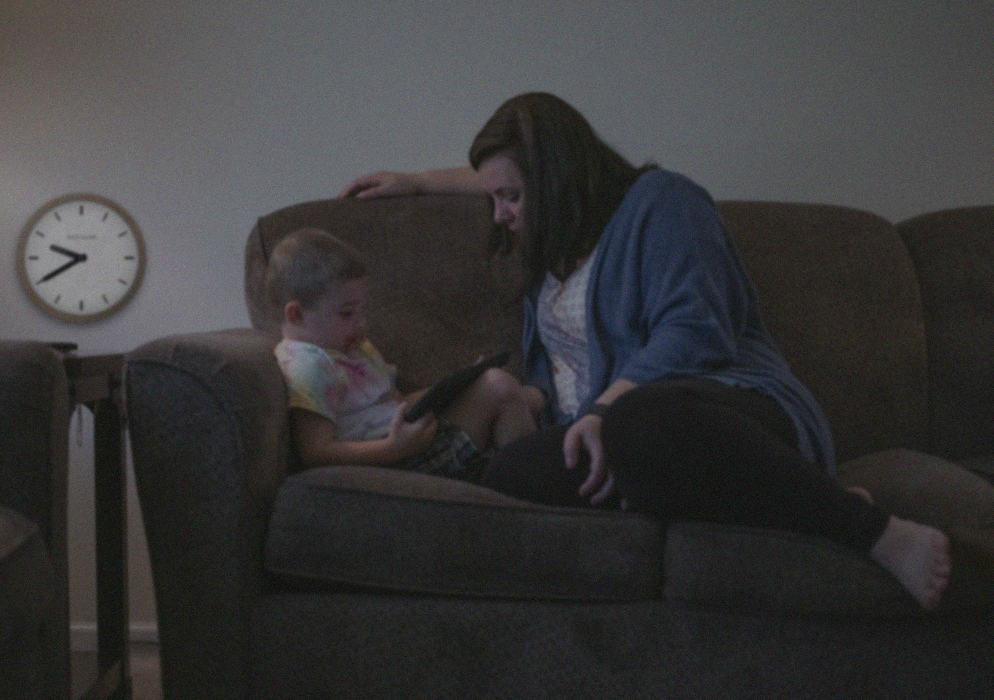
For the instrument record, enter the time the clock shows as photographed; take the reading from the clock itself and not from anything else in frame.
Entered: 9:40
